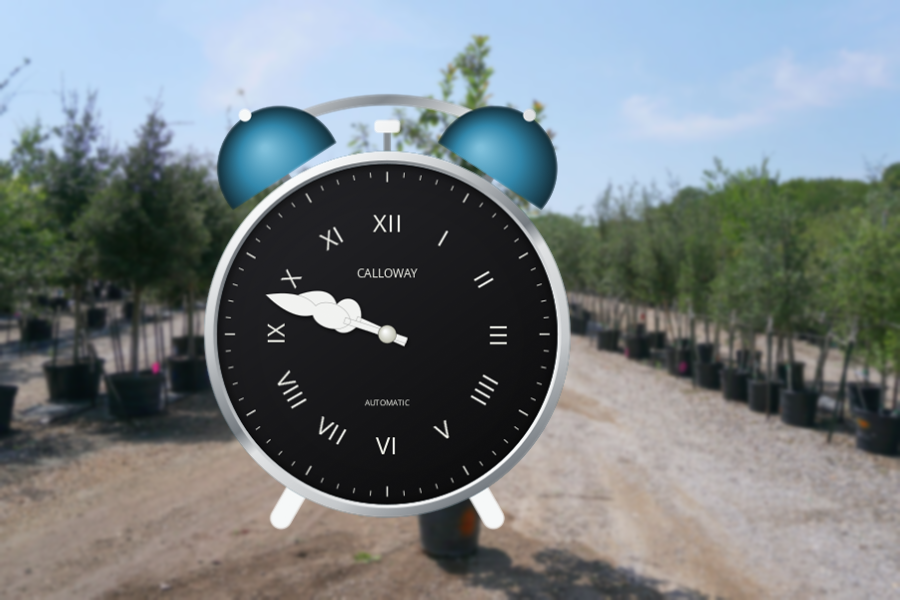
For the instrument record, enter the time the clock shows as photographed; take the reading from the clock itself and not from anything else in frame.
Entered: 9:48
